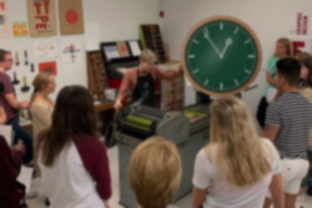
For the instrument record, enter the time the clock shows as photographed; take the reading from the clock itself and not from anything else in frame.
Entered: 12:54
